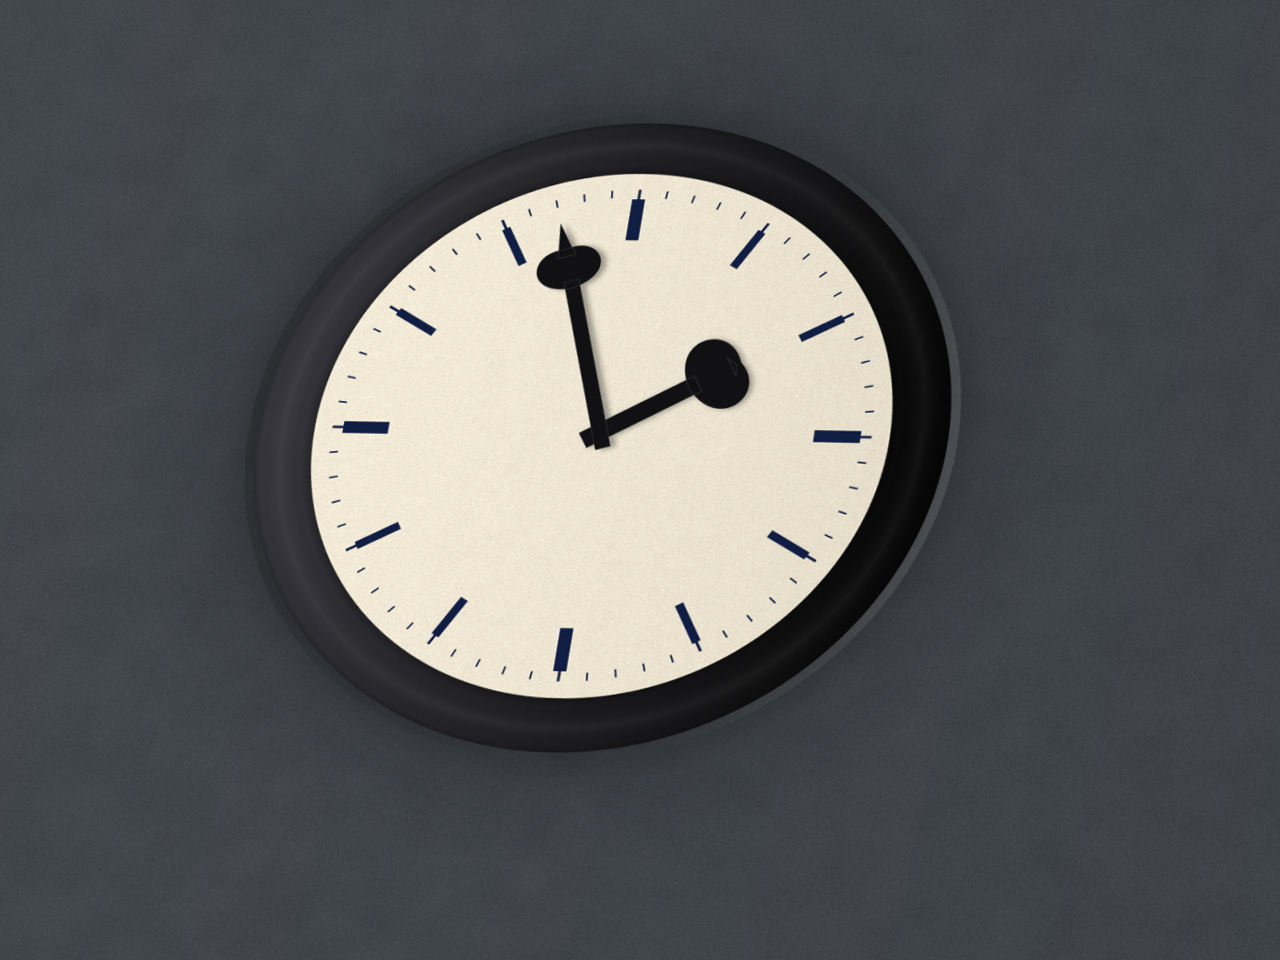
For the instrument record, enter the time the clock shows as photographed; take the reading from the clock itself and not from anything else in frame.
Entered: 1:57
